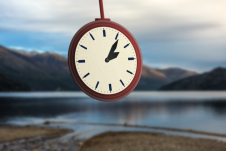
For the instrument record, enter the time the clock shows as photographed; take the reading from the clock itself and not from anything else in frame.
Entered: 2:06
